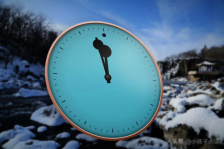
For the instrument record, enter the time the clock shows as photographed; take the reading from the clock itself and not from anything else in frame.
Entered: 11:58
